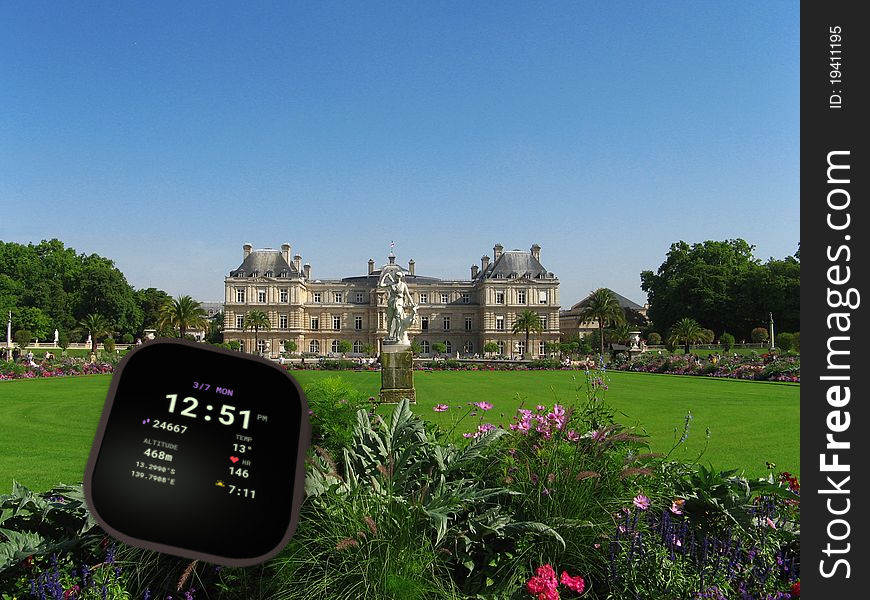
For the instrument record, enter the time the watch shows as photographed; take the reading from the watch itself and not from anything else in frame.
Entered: 12:51
